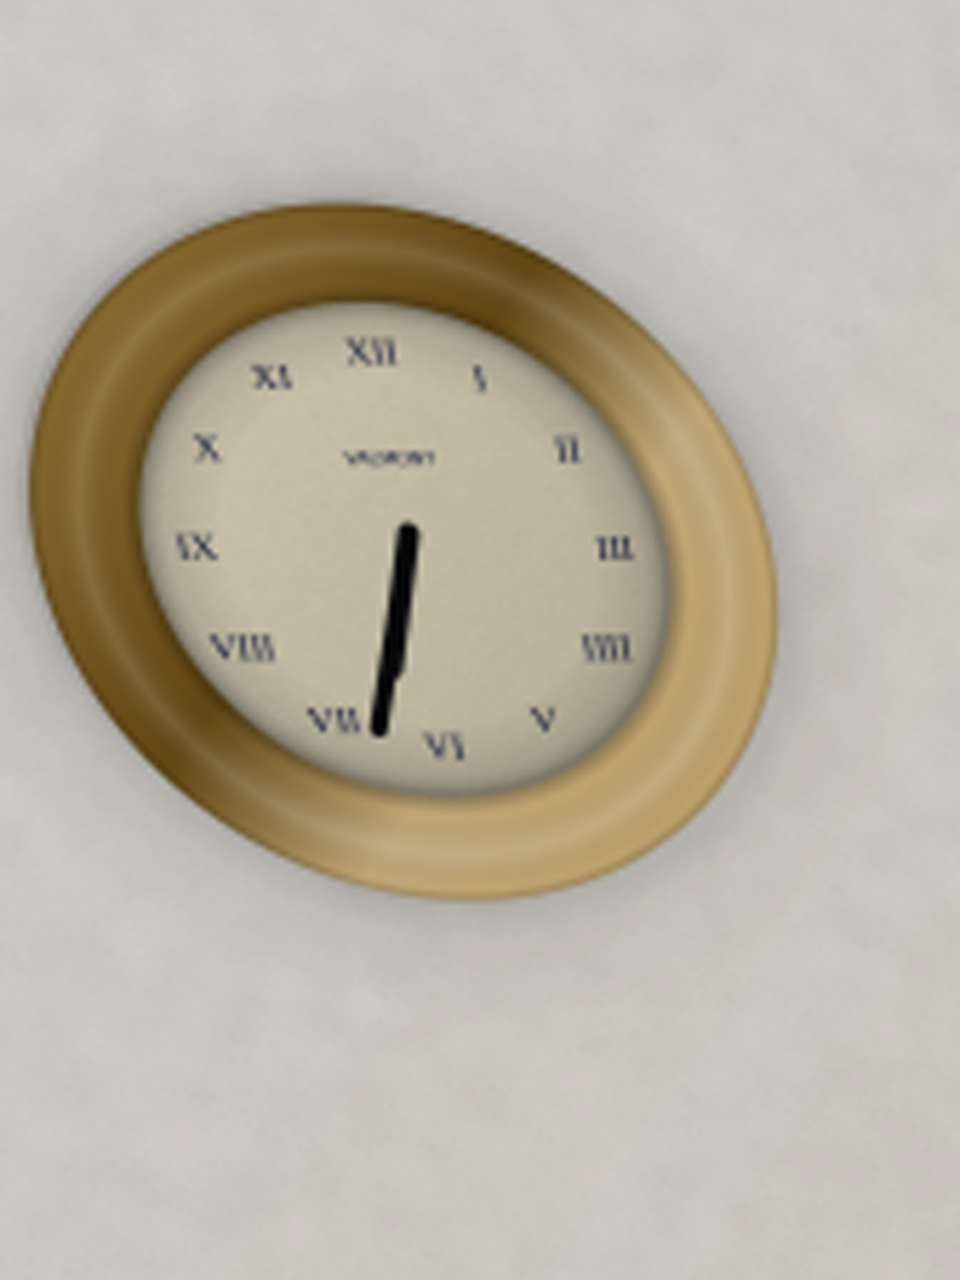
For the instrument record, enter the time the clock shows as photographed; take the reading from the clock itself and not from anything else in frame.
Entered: 6:33
